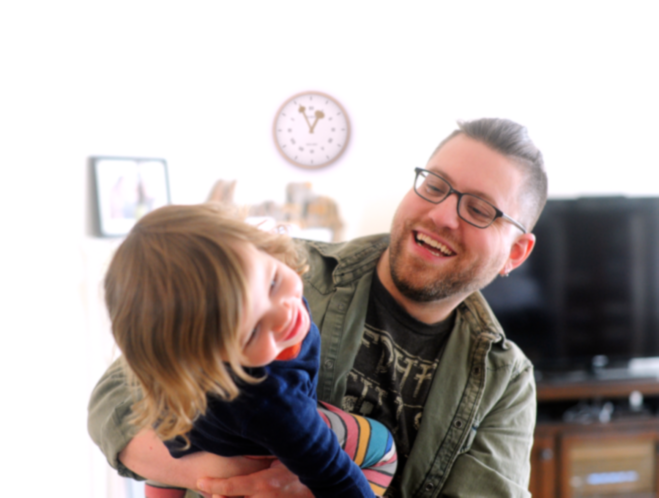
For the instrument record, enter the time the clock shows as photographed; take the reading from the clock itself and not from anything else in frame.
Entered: 12:56
